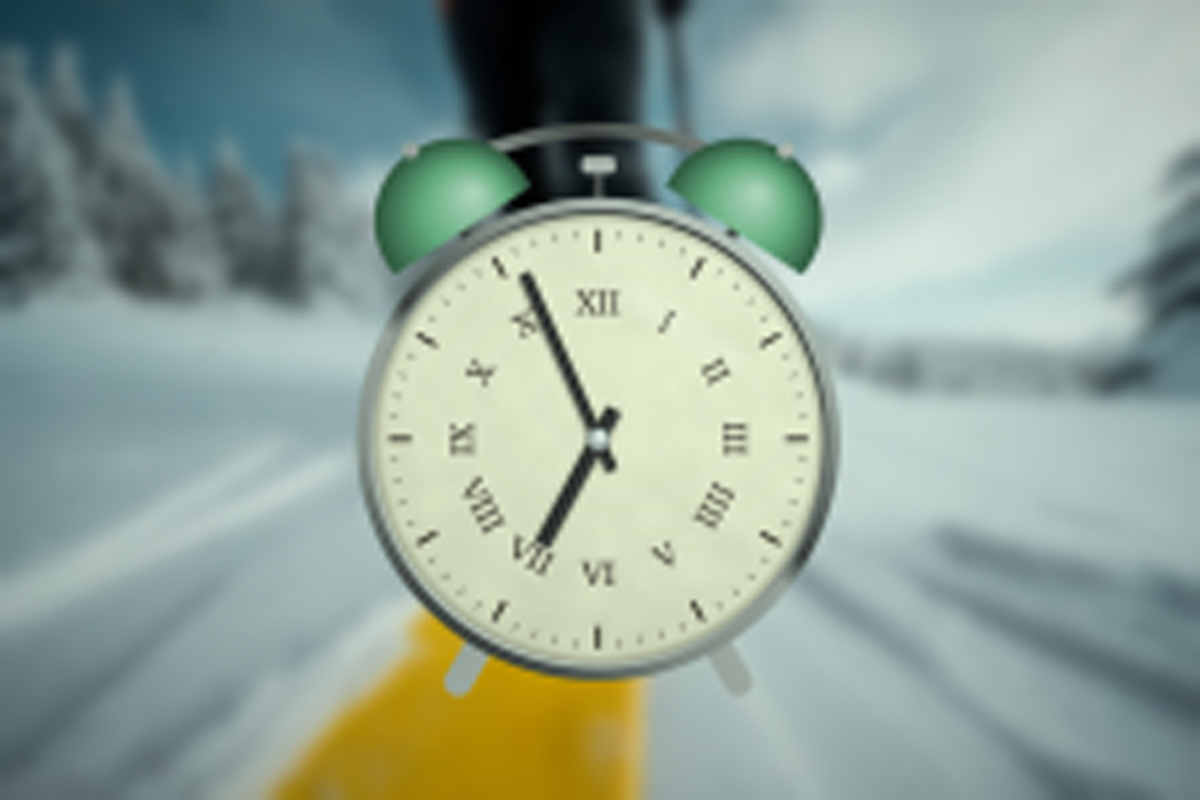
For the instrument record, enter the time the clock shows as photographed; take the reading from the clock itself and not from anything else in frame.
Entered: 6:56
